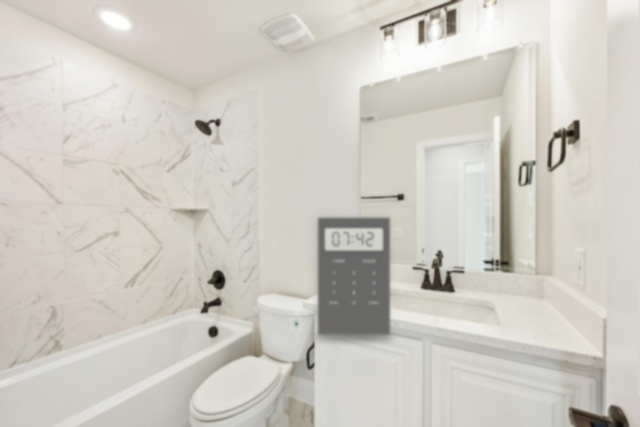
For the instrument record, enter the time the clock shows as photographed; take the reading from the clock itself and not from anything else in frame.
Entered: 7:42
